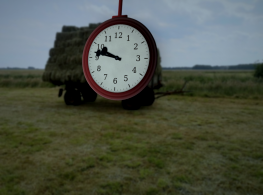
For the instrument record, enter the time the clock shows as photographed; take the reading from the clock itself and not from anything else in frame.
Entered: 9:47
